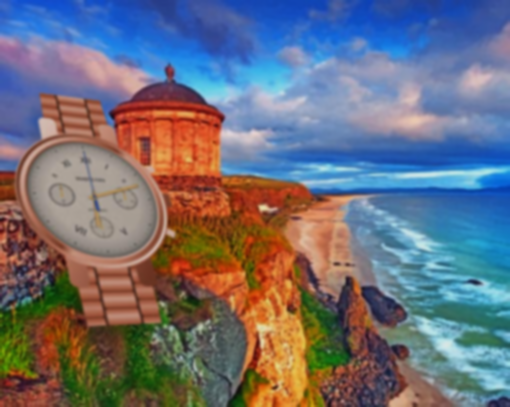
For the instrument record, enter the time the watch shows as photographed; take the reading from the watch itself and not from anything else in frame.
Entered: 6:12
